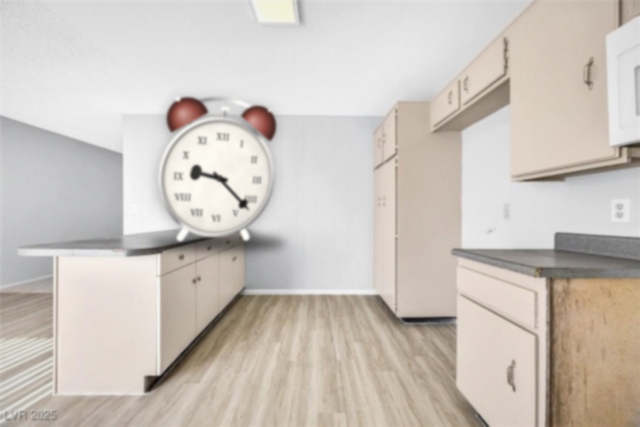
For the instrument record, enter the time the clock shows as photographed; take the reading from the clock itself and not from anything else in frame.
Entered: 9:22
